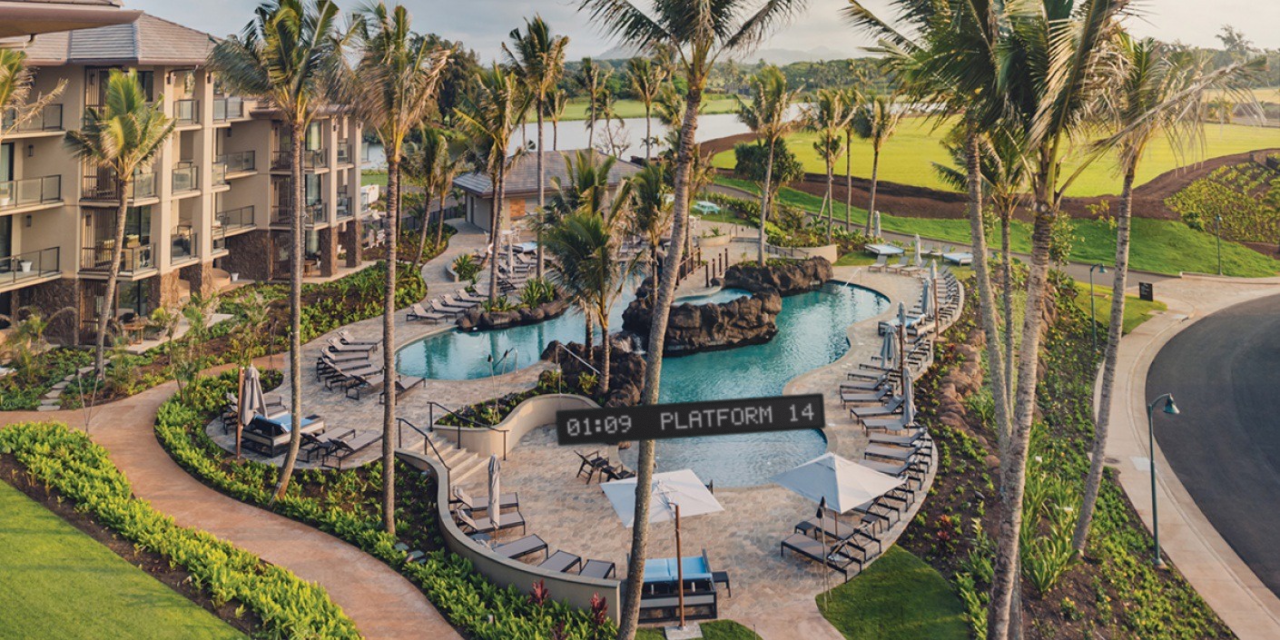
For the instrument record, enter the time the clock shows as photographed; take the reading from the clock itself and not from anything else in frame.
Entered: 1:09
